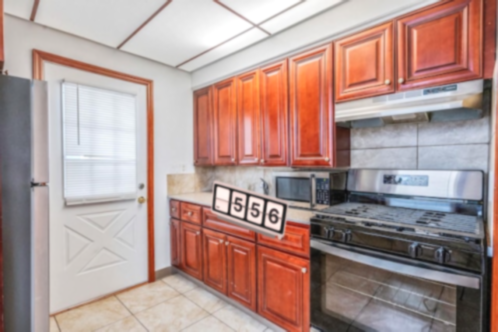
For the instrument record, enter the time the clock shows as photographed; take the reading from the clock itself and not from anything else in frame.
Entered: 5:56
